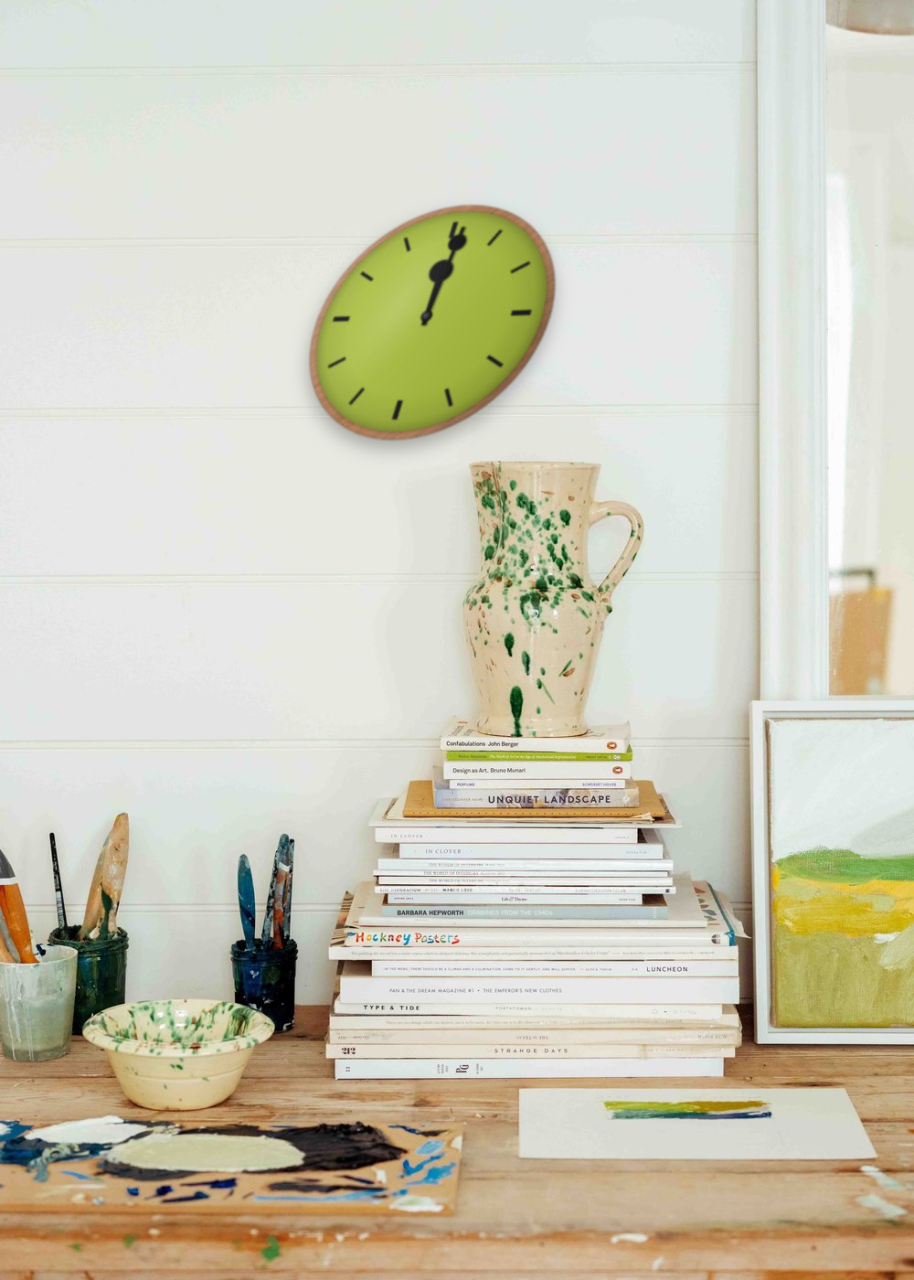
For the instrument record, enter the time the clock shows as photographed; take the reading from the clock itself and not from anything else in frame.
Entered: 12:01
